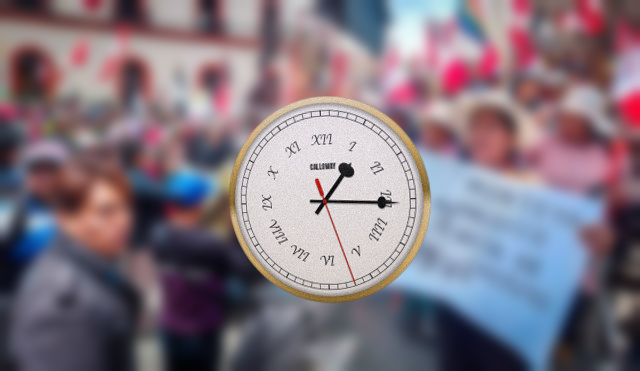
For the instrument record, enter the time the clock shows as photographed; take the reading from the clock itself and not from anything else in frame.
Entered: 1:15:27
